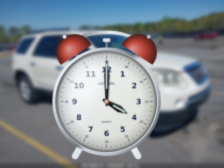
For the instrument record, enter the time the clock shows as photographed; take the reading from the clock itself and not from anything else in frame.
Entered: 4:00
